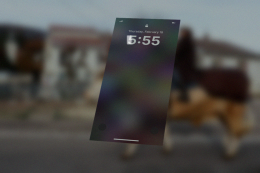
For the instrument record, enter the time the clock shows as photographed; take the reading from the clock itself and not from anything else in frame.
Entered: 5:55
